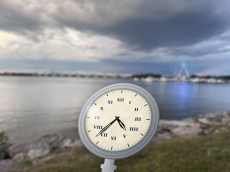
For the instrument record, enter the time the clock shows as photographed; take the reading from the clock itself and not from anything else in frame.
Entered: 4:37
